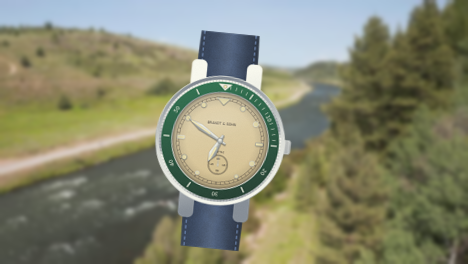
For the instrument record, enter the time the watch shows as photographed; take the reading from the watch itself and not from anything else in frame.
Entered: 6:50
